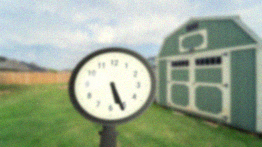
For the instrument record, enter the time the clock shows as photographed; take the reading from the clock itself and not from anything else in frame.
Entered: 5:26
